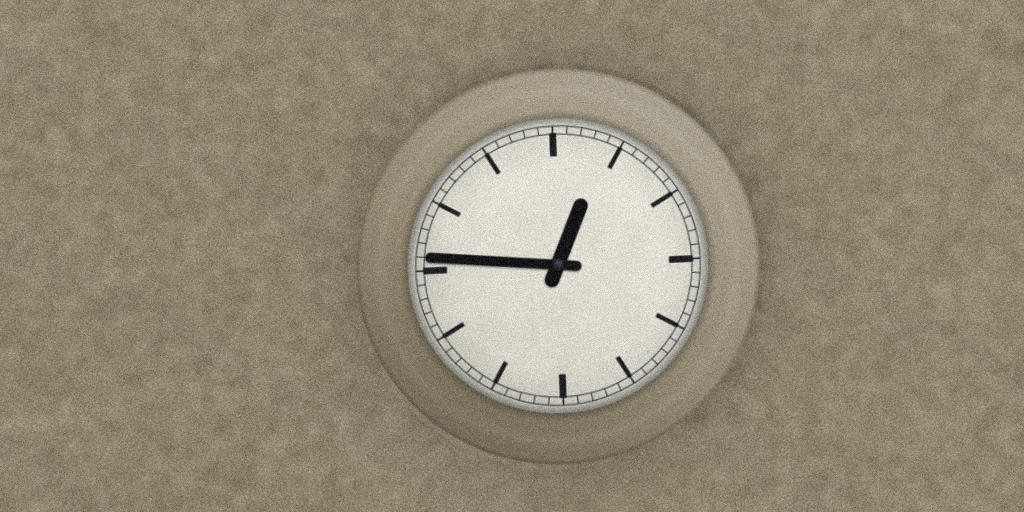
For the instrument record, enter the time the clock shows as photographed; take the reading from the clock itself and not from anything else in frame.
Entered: 12:46
